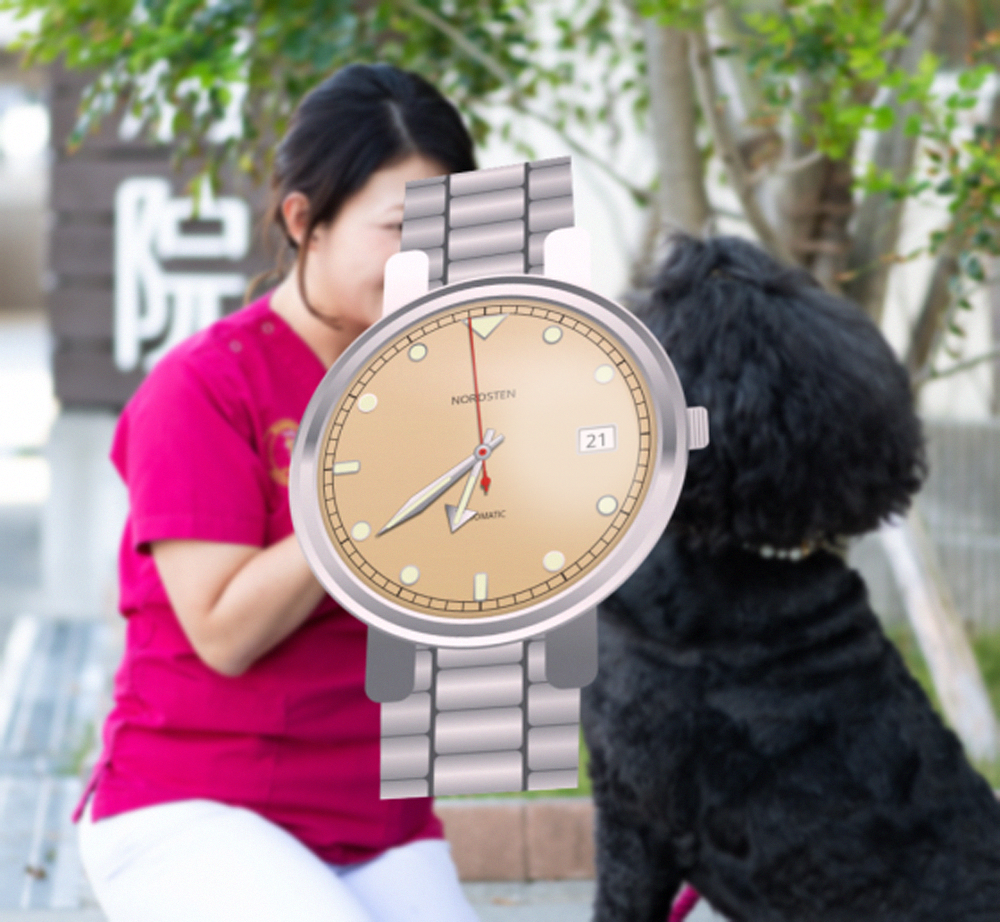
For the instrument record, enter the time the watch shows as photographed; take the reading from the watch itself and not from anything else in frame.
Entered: 6:38:59
